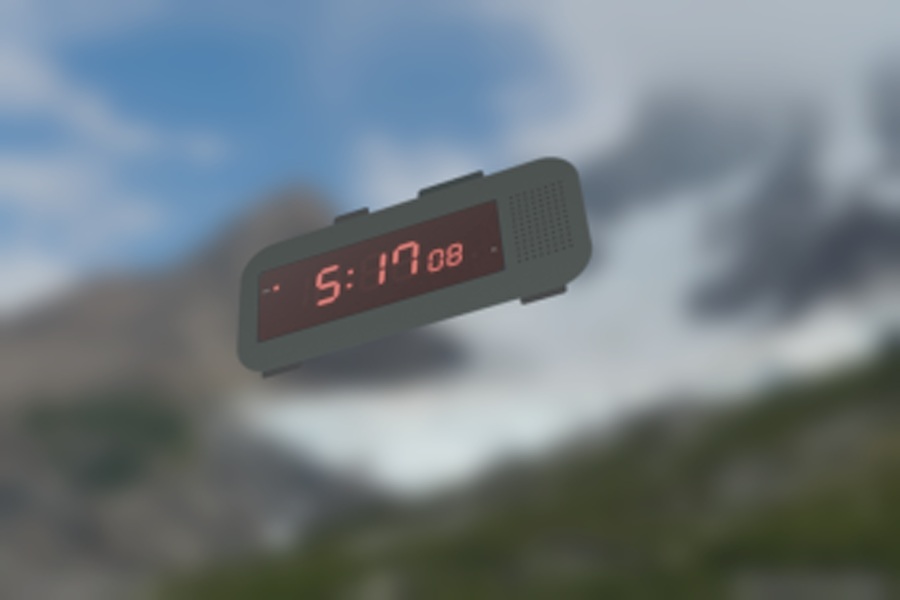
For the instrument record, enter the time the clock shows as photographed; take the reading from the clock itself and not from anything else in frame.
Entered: 5:17:08
